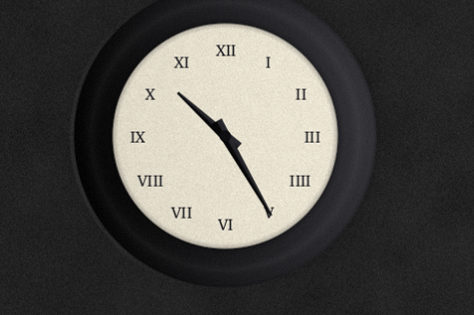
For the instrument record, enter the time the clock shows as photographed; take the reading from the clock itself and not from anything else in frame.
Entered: 10:25
